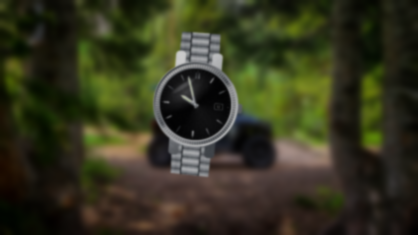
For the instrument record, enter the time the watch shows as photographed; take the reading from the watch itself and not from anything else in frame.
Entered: 9:57
